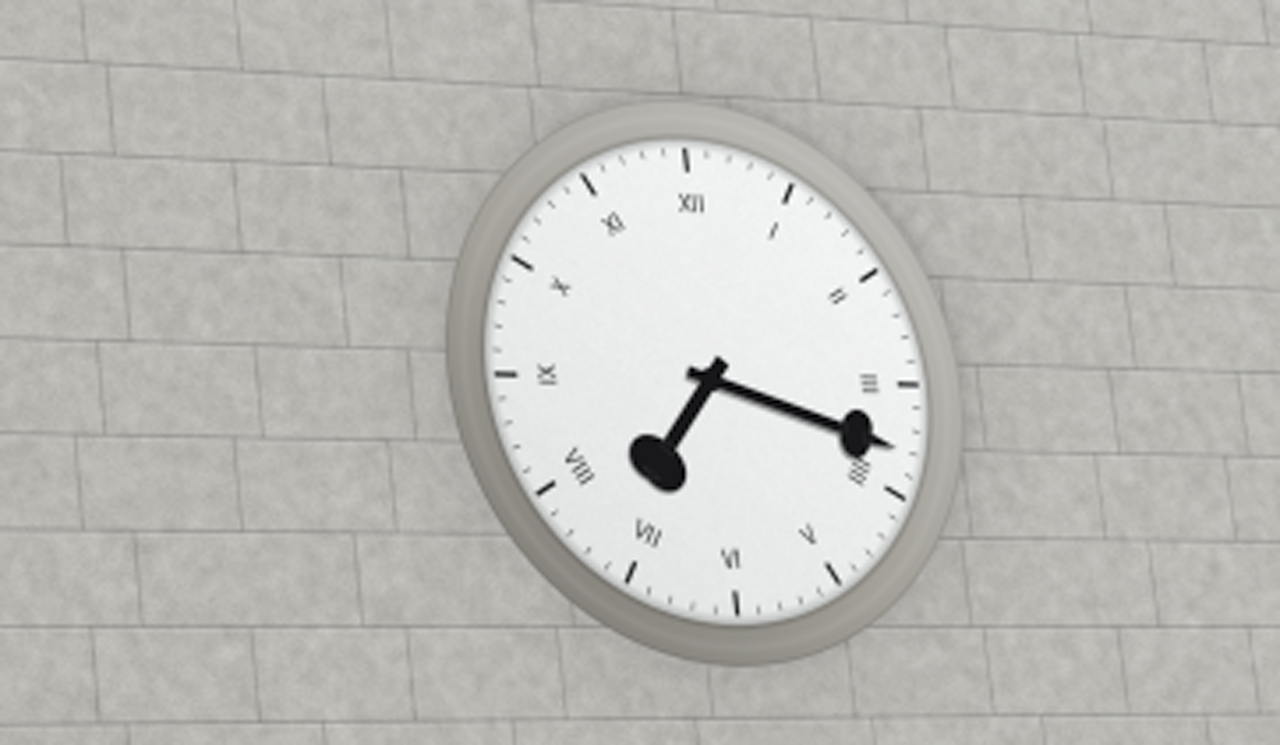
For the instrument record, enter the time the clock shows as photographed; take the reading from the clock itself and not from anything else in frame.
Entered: 7:18
